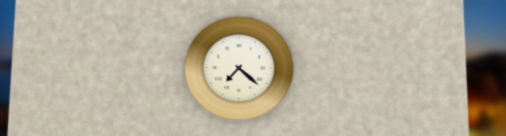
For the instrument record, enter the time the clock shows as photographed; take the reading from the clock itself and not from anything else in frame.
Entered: 7:22
